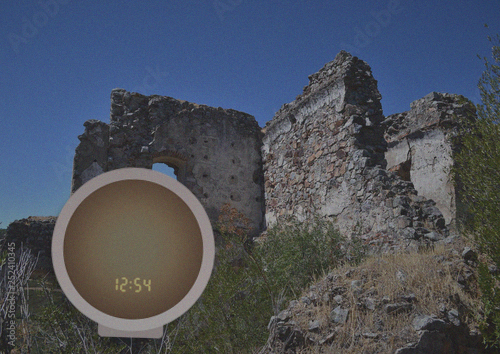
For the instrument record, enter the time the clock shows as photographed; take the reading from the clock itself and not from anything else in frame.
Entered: 12:54
